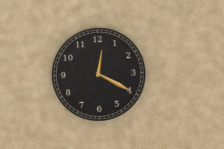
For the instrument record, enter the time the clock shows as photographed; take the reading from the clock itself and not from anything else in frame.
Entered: 12:20
